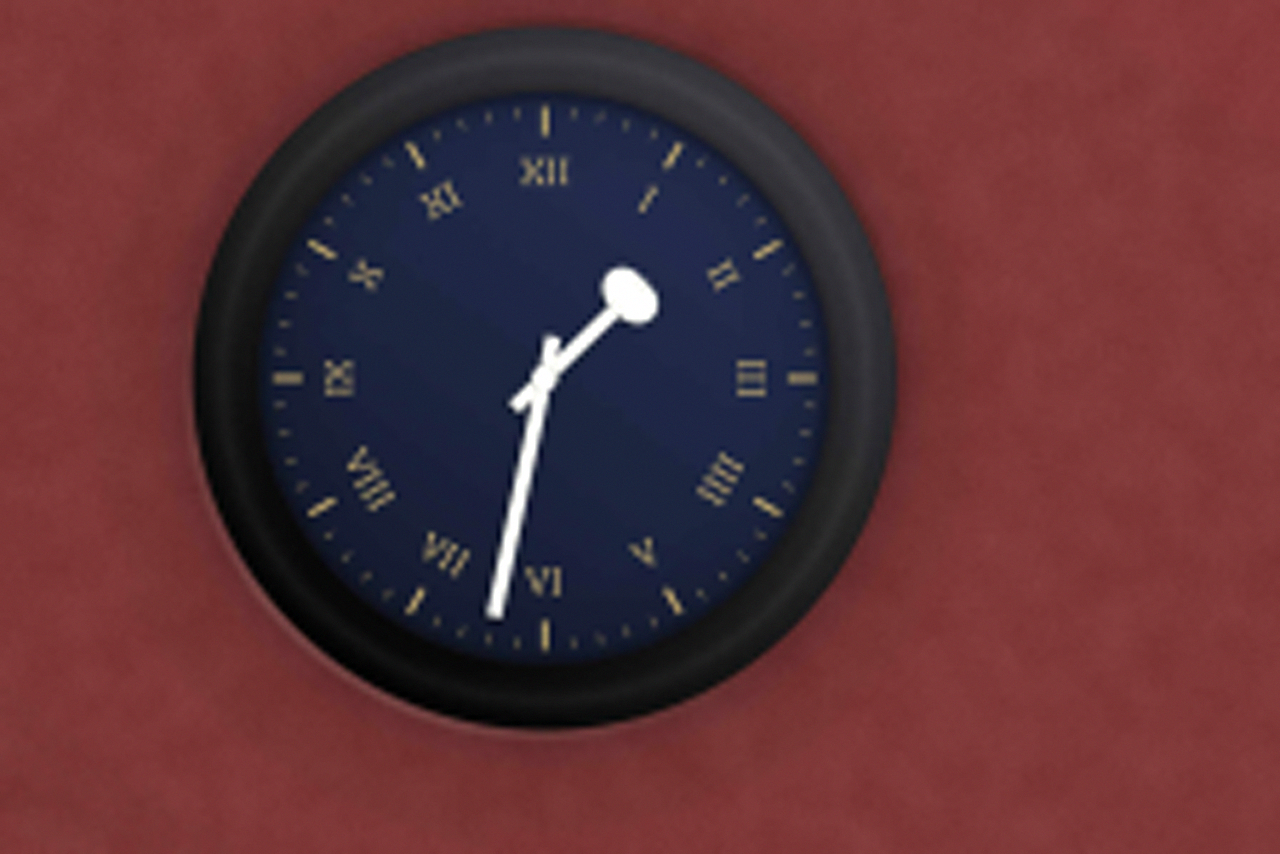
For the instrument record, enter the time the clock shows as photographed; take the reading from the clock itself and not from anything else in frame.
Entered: 1:32
